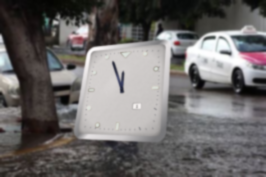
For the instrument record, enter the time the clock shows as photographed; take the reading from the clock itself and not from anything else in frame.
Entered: 11:56
